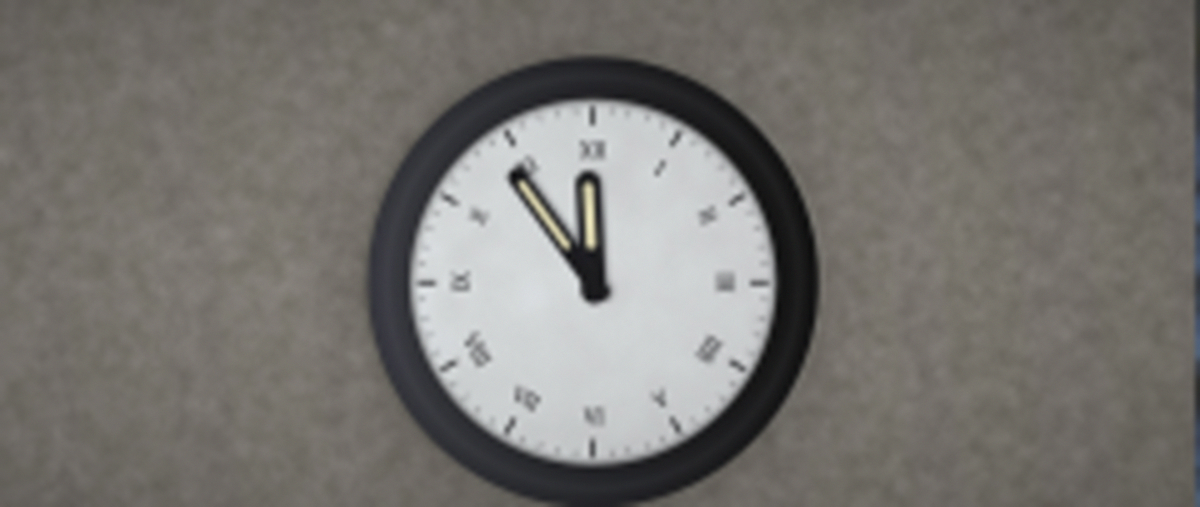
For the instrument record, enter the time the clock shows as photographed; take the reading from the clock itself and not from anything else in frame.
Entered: 11:54
